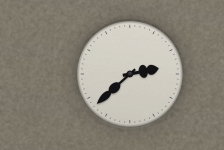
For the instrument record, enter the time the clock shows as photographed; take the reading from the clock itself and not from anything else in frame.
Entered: 2:38
